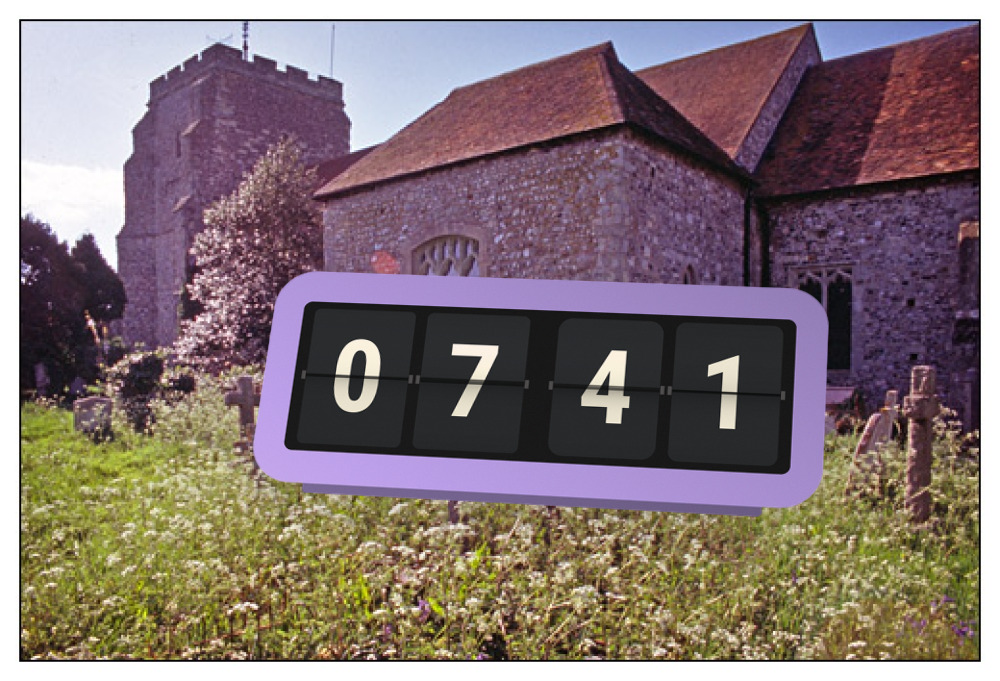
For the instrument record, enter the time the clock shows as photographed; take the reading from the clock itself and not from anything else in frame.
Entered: 7:41
